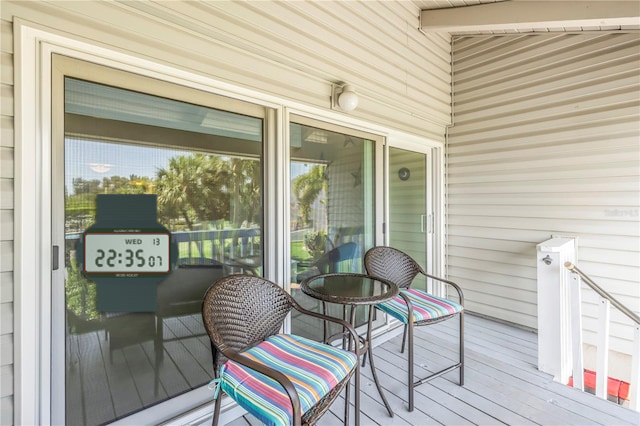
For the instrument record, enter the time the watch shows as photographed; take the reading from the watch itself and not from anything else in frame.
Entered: 22:35:07
